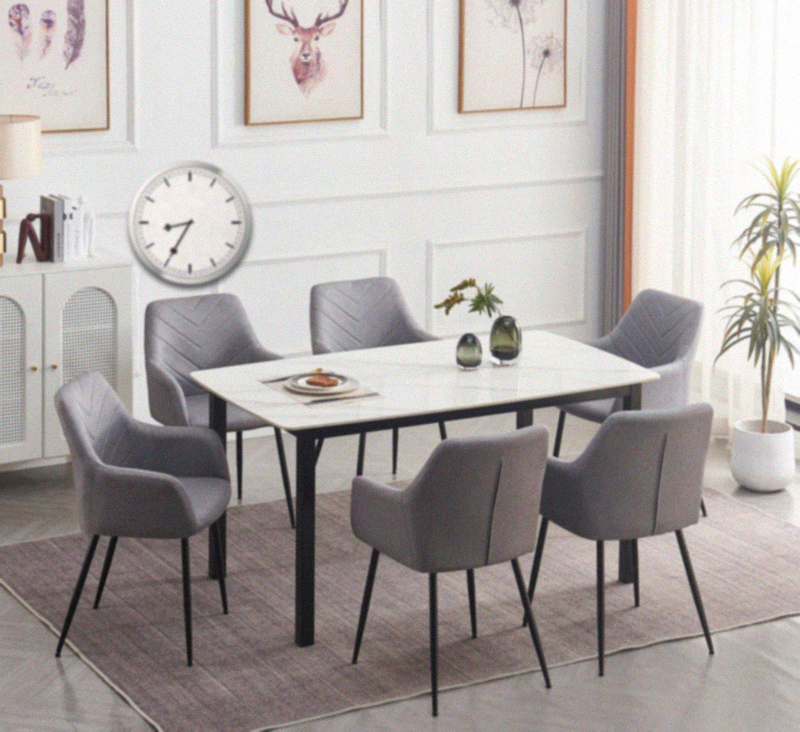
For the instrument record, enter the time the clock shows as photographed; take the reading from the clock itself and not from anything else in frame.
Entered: 8:35
